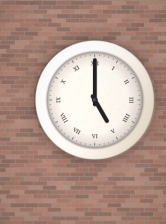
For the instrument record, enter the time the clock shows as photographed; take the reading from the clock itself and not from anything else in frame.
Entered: 5:00
